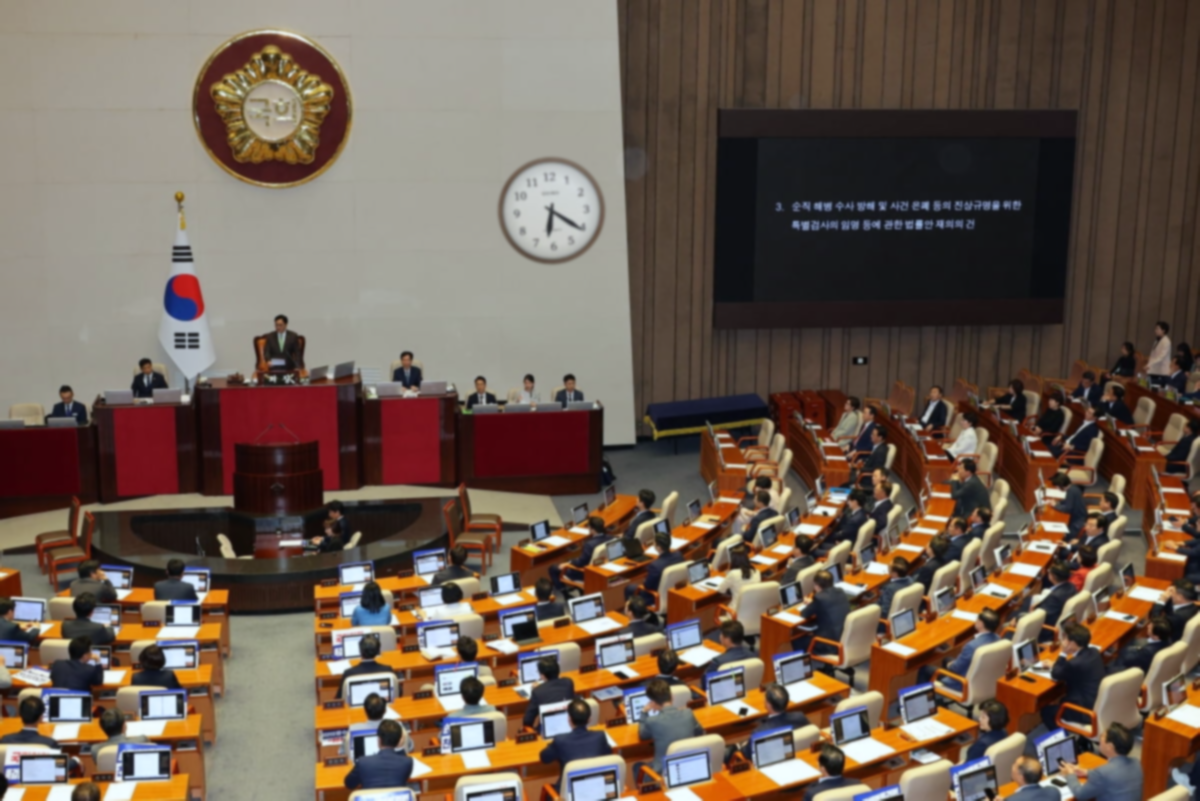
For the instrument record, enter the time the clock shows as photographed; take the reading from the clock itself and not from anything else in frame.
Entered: 6:21
